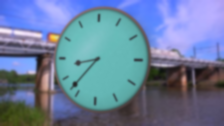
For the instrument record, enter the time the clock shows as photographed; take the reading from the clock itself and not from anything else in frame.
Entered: 8:37
